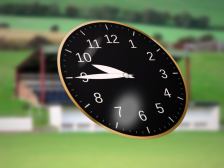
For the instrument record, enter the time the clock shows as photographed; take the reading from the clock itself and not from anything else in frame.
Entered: 9:45
